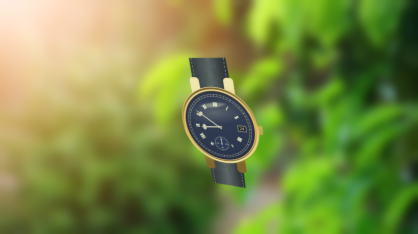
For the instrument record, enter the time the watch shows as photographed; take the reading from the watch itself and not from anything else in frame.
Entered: 8:51
